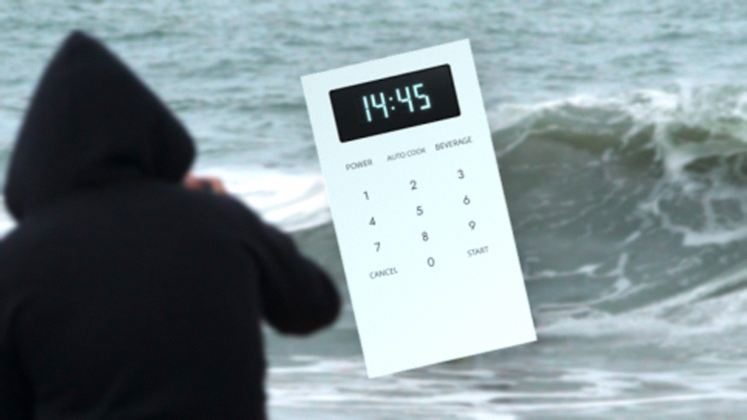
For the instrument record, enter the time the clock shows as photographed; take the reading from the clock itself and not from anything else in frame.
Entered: 14:45
